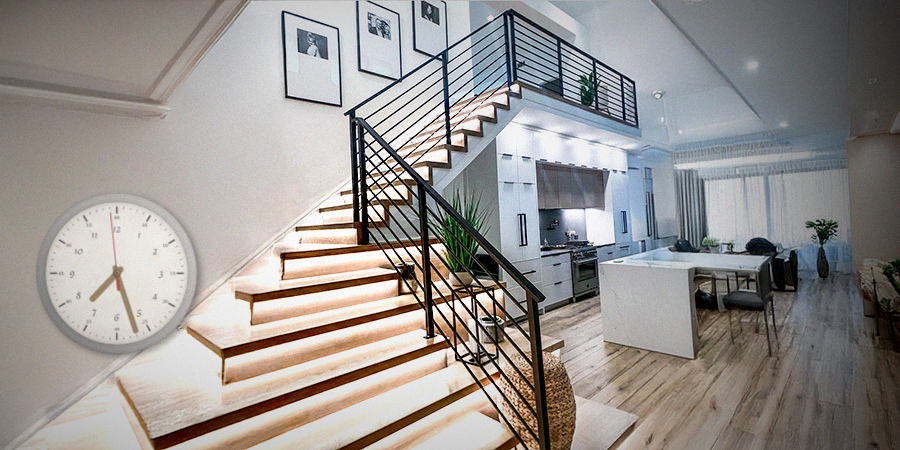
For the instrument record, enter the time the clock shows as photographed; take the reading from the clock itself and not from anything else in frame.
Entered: 7:26:59
